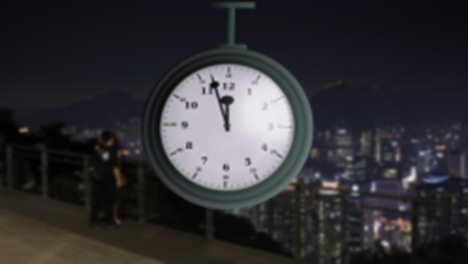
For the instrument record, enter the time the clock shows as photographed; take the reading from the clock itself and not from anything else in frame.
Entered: 11:57
